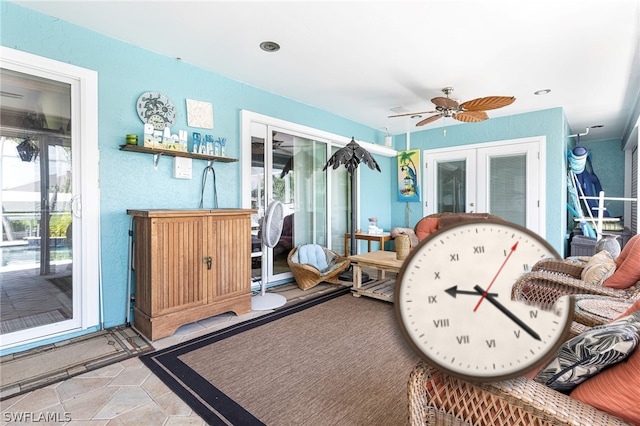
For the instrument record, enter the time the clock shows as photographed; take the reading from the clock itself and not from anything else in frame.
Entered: 9:23:06
